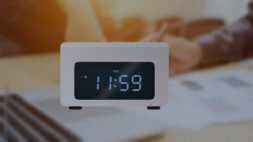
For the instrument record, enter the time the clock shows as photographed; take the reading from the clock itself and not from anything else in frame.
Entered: 11:59
